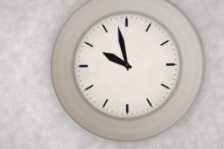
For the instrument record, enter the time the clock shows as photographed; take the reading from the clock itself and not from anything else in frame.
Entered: 9:58
